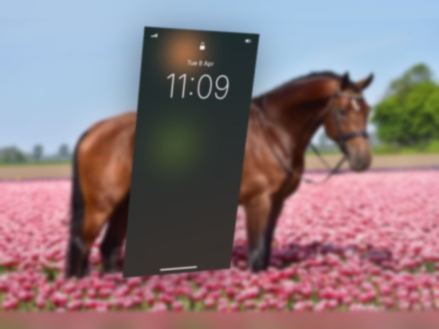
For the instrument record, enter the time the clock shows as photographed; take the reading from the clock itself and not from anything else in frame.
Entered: 11:09
